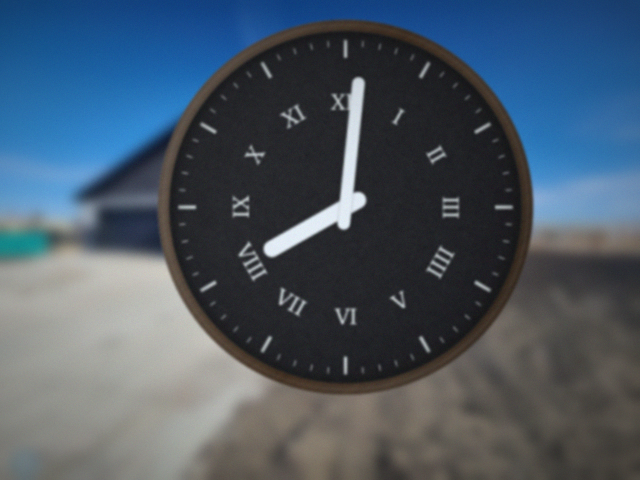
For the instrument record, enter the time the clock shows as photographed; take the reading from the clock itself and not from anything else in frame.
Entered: 8:01
